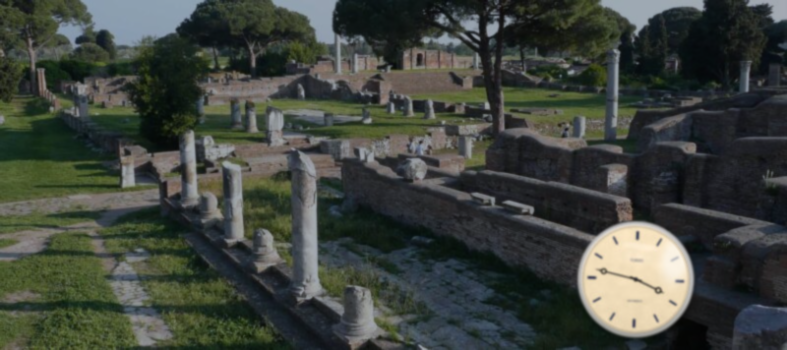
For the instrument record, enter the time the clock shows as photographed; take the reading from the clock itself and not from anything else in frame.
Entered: 3:47
